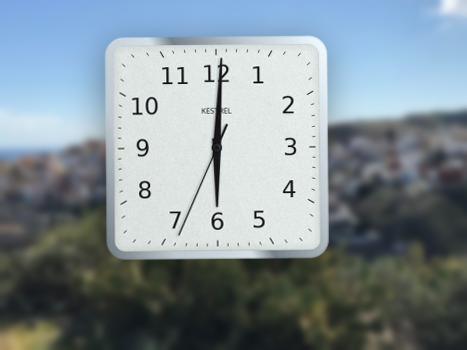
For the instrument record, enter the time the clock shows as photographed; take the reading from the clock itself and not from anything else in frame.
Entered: 6:00:34
